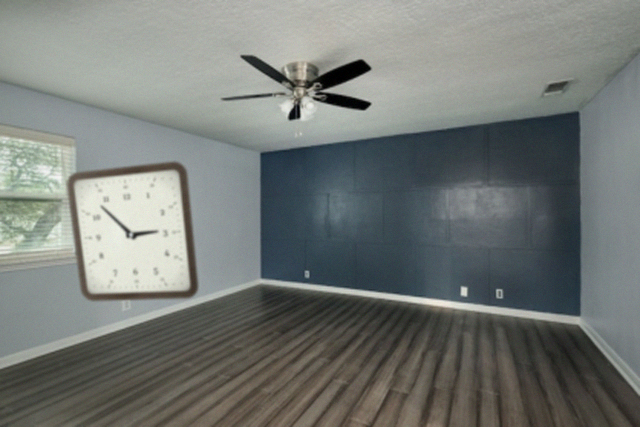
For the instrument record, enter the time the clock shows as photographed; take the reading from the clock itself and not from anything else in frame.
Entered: 2:53
